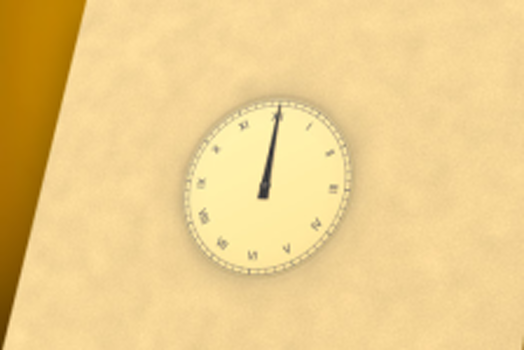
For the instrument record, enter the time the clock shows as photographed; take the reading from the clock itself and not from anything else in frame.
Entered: 12:00
